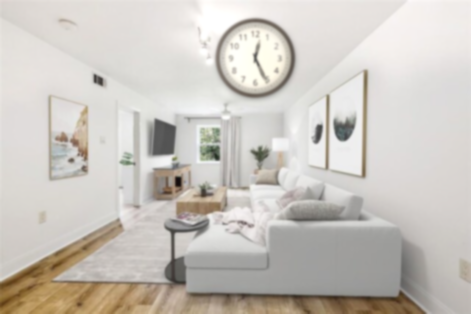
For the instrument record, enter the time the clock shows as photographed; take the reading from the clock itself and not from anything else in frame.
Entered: 12:26
